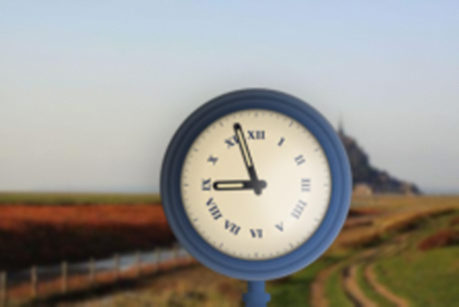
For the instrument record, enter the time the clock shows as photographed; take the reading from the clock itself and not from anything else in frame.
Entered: 8:57
